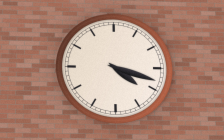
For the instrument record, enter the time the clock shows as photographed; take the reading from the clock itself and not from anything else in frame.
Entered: 4:18
